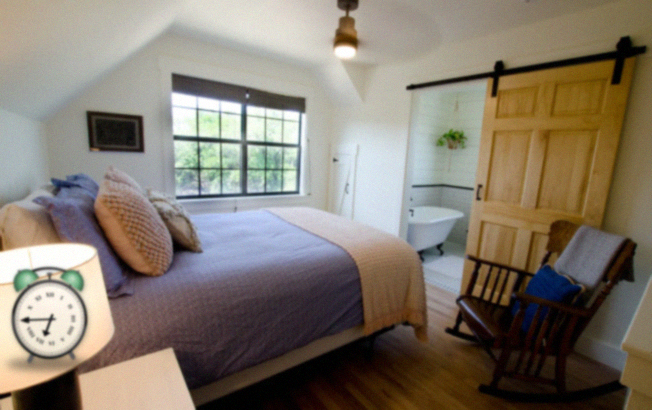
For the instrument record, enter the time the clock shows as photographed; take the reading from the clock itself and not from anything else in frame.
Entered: 6:45
